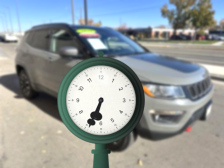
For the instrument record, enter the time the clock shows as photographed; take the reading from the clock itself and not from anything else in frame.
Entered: 6:34
